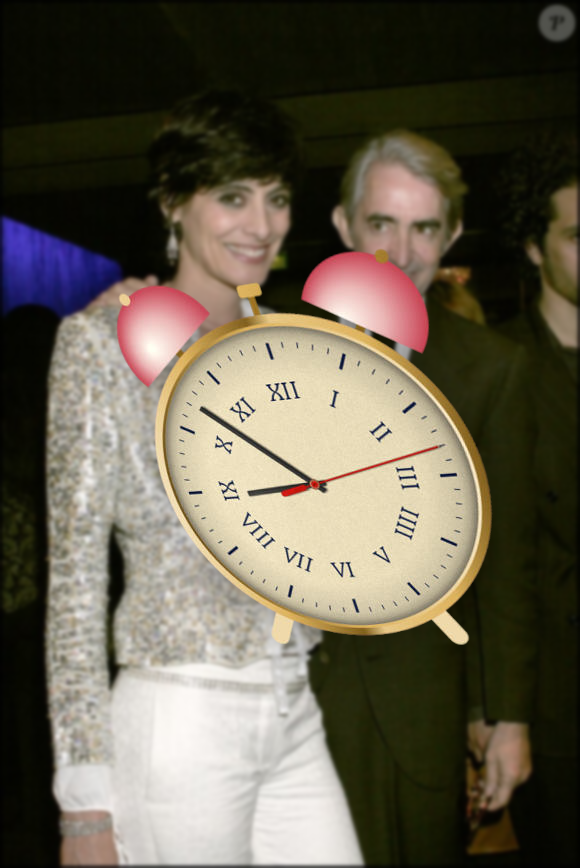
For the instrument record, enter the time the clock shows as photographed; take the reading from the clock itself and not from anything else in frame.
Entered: 8:52:13
